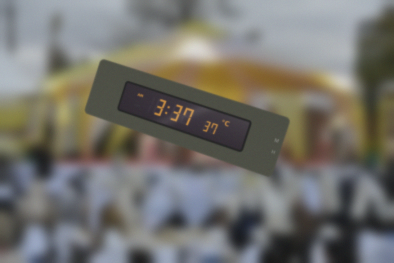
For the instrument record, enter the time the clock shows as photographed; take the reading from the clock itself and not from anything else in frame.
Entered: 3:37
